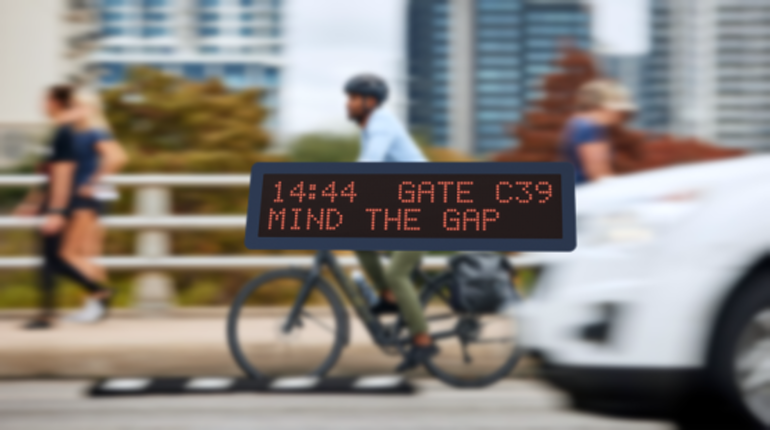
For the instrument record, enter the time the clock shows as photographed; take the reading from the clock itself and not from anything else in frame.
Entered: 14:44
